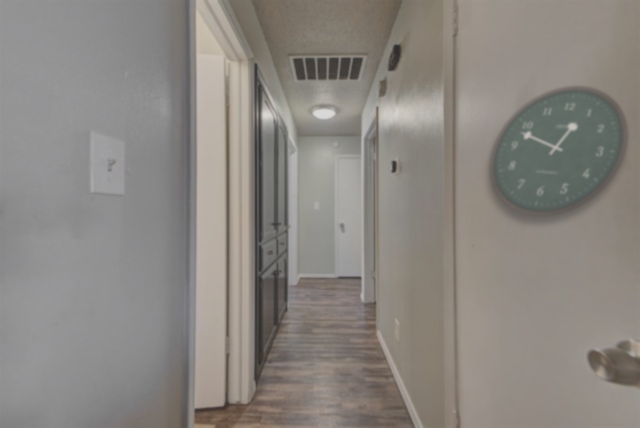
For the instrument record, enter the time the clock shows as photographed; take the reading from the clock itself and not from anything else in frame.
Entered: 12:48
